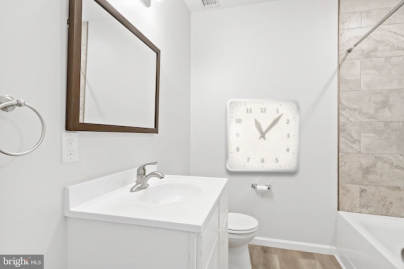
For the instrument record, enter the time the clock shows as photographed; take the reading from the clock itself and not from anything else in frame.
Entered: 11:07
